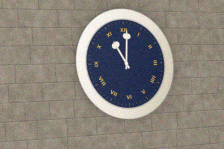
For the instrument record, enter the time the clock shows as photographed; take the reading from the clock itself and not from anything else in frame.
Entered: 11:01
